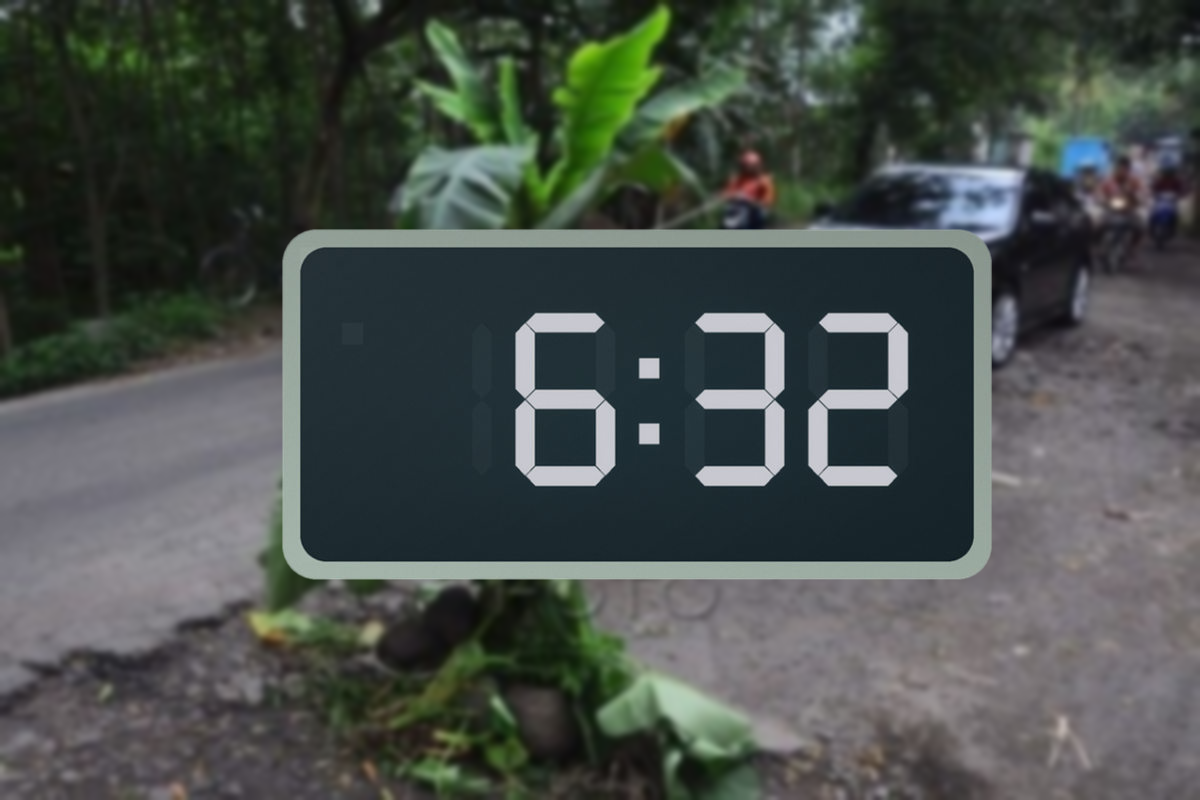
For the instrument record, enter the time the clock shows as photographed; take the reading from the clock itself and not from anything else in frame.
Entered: 6:32
